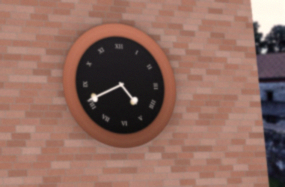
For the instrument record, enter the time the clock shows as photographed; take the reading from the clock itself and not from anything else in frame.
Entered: 4:41
